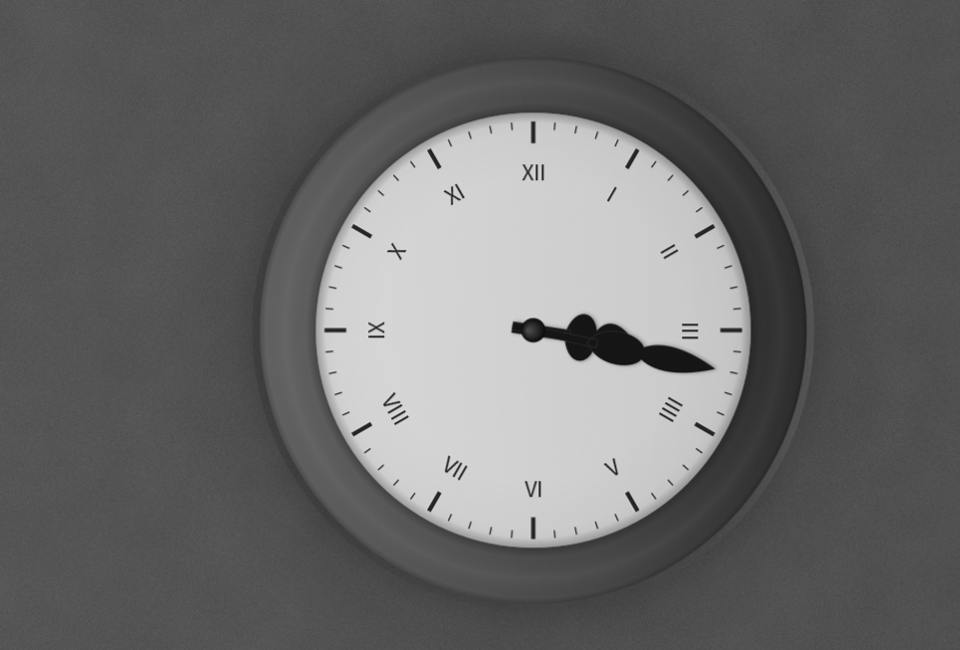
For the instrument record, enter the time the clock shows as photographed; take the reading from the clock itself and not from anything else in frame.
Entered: 3:17
